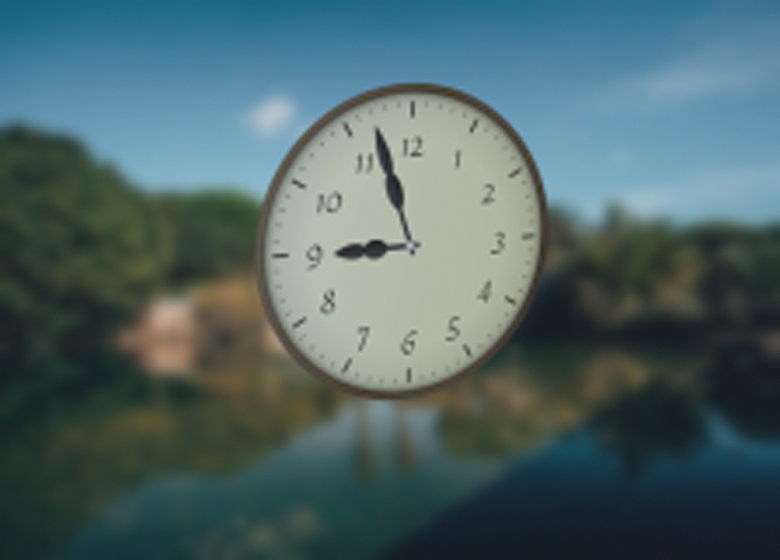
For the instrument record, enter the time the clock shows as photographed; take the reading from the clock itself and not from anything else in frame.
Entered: 8:57
